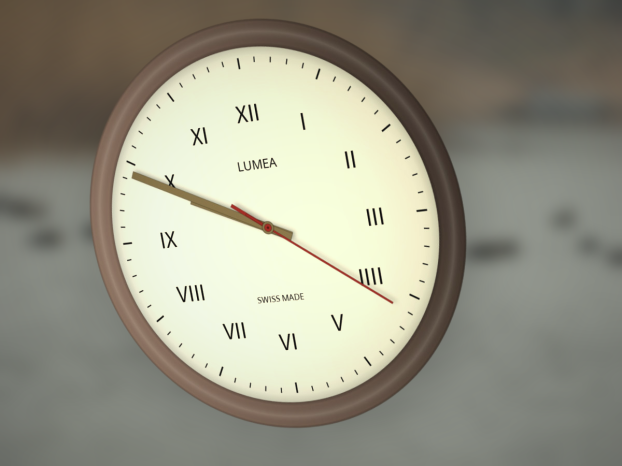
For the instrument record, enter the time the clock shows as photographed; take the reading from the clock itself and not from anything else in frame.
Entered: 9:49:21
